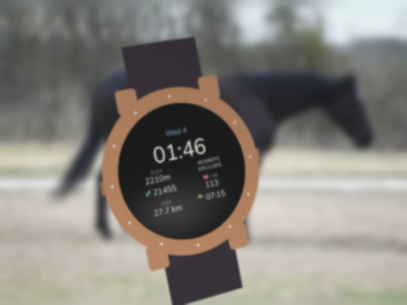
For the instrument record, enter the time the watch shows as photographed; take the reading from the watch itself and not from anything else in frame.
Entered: 1:46
